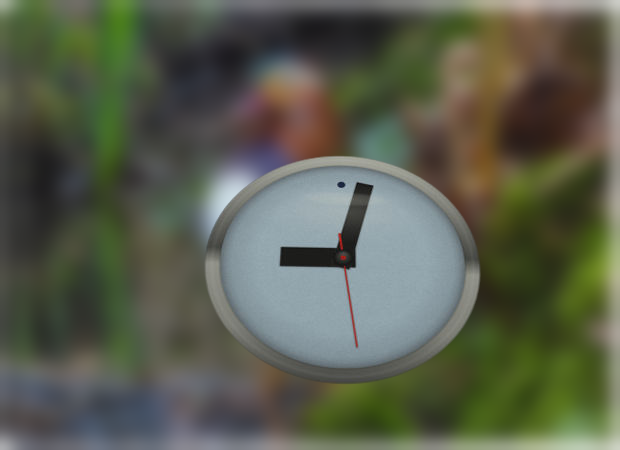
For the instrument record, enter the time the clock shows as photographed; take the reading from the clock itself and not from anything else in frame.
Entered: 9:02:29
